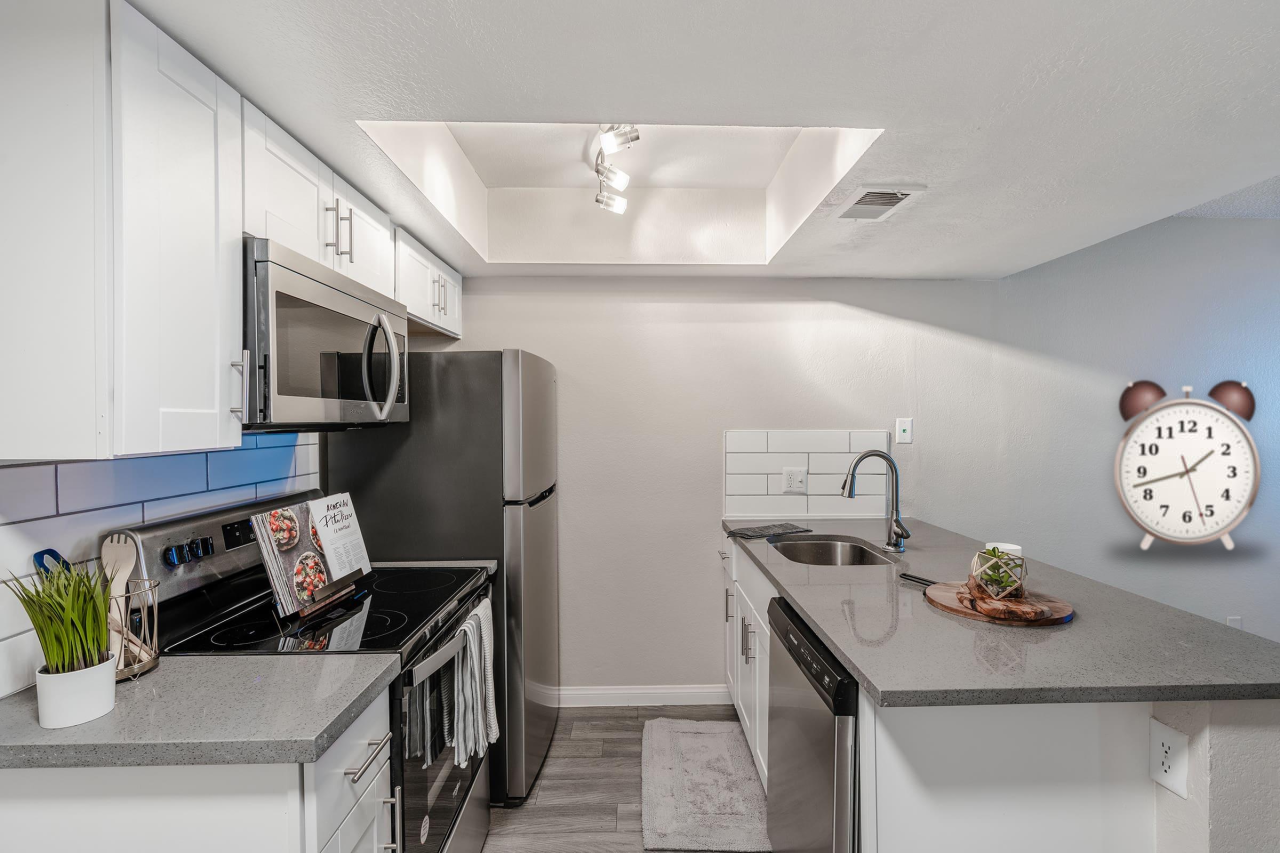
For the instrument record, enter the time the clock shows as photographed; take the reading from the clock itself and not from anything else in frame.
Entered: 1:42:27
